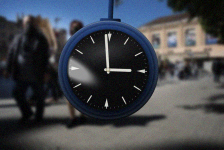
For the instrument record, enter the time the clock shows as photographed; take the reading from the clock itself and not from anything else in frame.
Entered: 2:59
